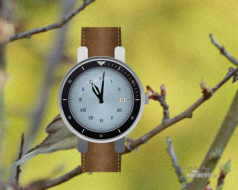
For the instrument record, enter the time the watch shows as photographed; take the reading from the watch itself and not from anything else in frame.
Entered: 11:01
